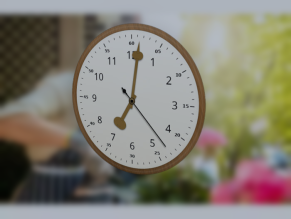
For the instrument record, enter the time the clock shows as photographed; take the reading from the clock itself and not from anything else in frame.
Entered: 7:01:23
